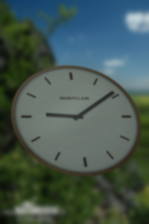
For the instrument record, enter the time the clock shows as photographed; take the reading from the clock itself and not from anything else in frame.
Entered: 9:09
